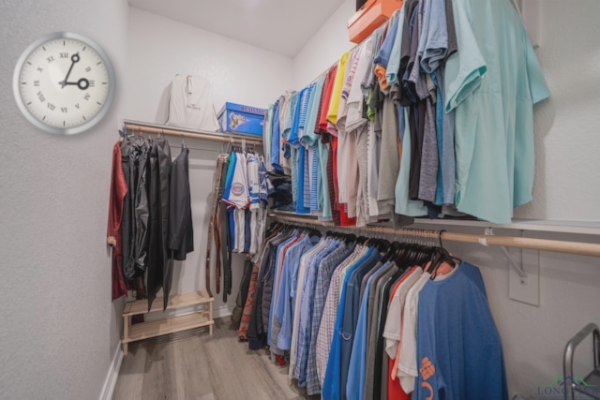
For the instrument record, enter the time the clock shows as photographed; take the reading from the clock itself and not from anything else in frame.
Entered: 3:04
